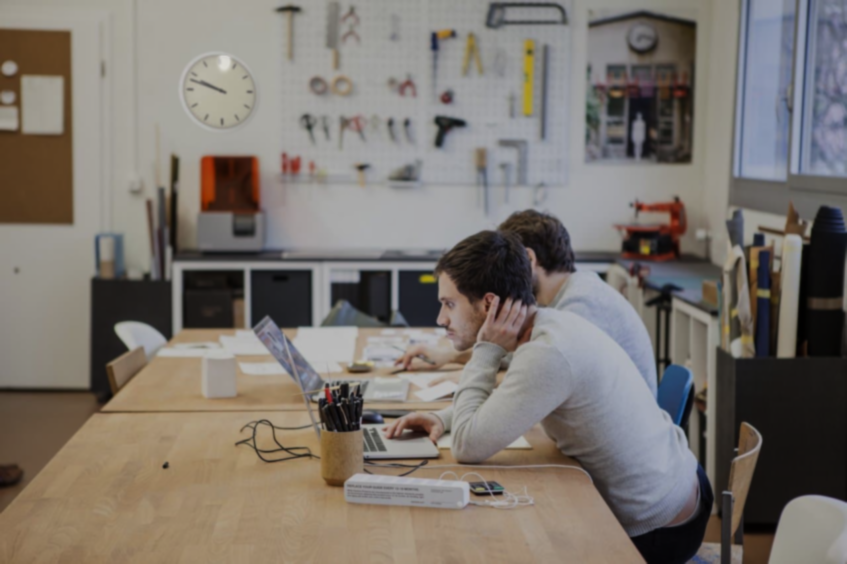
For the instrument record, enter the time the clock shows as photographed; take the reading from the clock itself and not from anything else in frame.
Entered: 9:48
